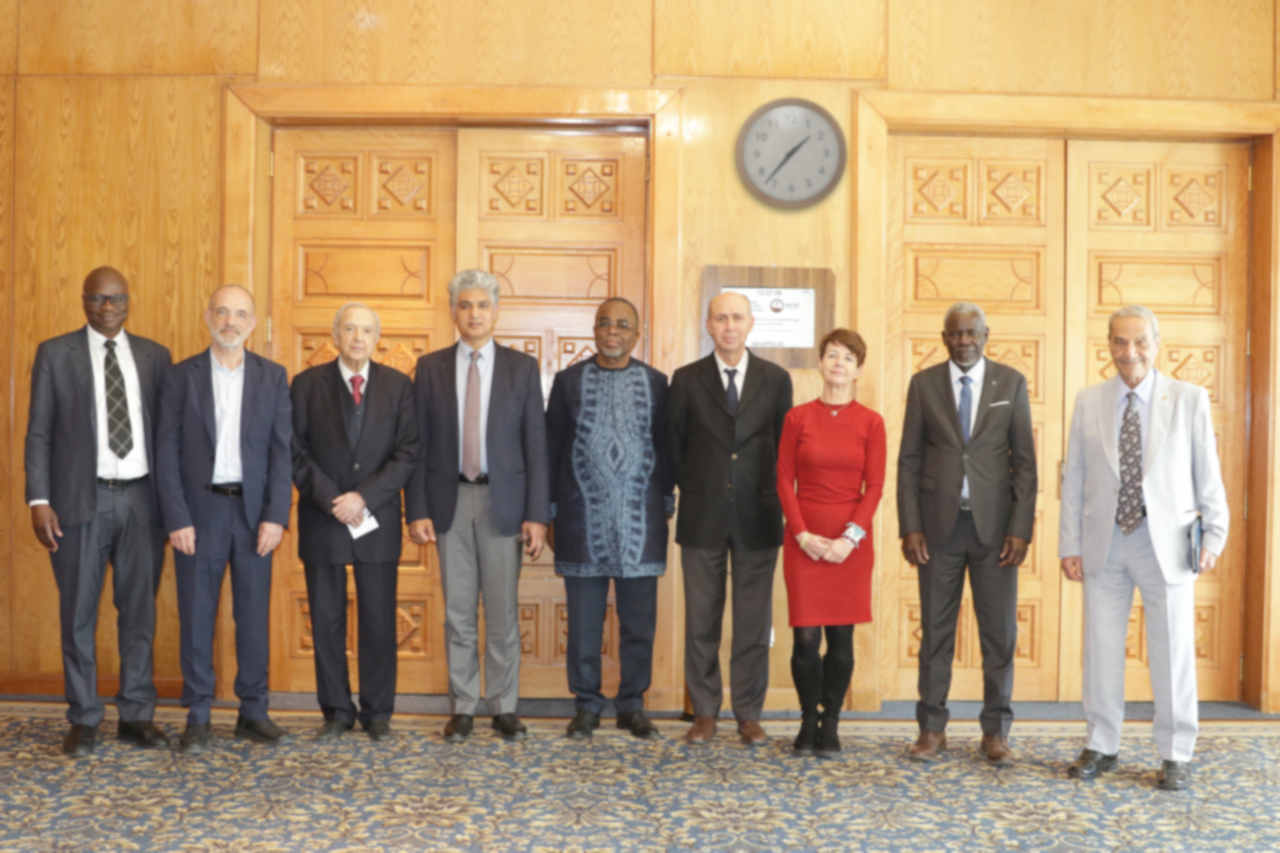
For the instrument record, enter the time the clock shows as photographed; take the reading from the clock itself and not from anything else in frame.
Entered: 1:37
